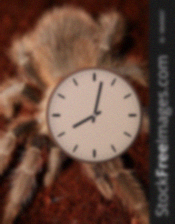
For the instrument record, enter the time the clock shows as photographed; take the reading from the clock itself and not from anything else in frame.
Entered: 8:02
